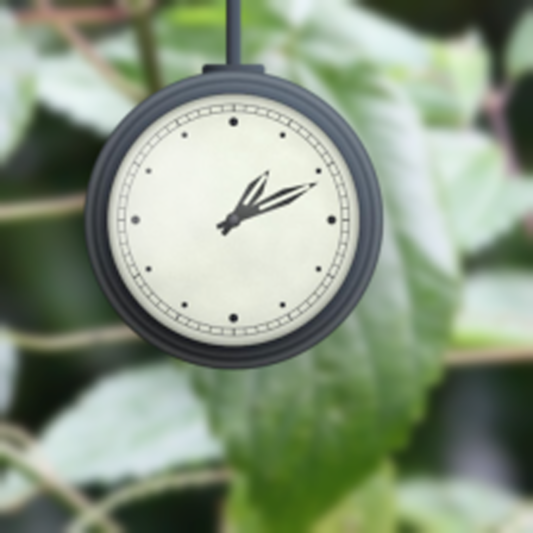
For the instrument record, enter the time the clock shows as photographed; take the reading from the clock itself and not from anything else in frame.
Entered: 1:11
